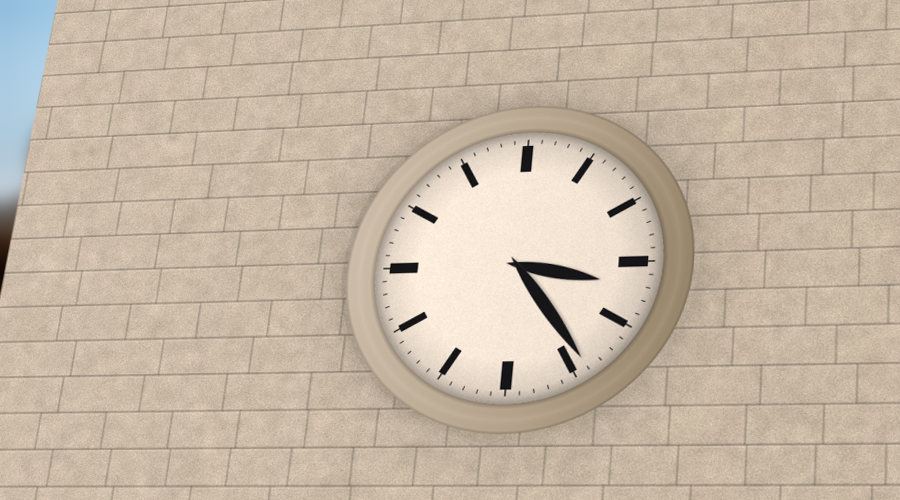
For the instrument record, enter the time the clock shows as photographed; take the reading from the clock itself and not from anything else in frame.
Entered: 3:24
